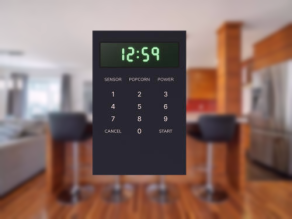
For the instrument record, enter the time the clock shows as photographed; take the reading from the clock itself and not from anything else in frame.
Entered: 12:59
